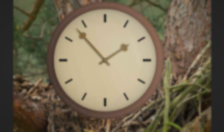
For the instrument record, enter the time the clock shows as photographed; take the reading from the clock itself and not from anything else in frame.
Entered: 1:53
